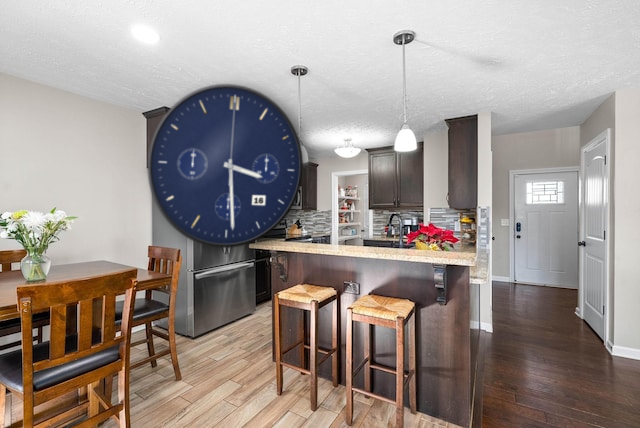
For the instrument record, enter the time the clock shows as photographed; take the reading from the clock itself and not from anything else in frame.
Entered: 3:29
